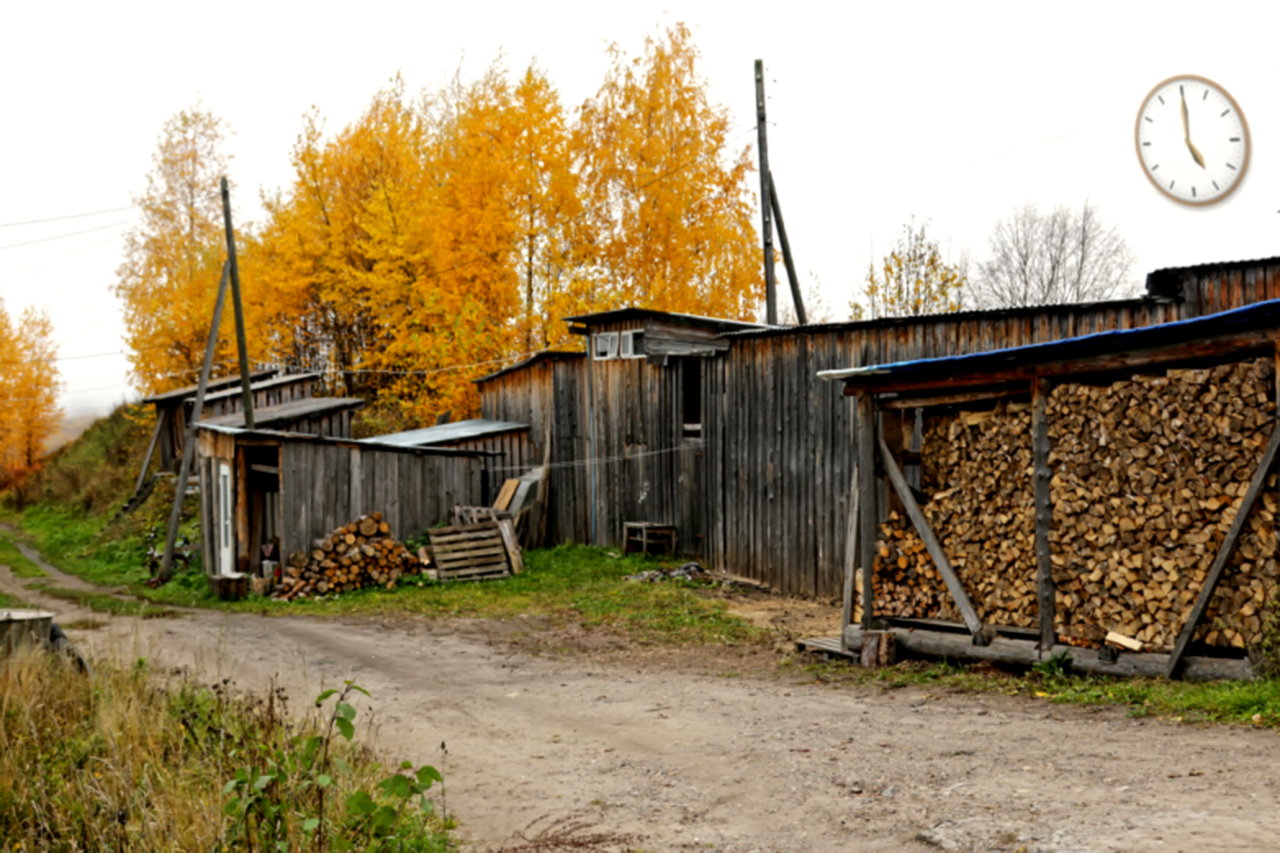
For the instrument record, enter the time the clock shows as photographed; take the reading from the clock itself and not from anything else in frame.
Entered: 5:00
